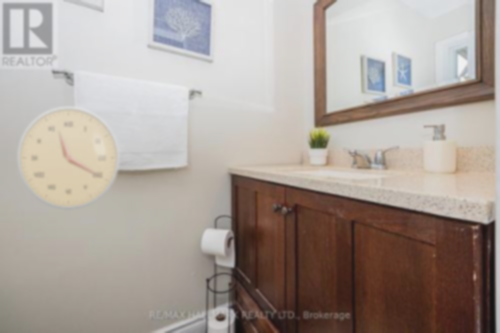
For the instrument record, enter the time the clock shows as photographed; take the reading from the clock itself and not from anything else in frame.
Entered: 11:20
